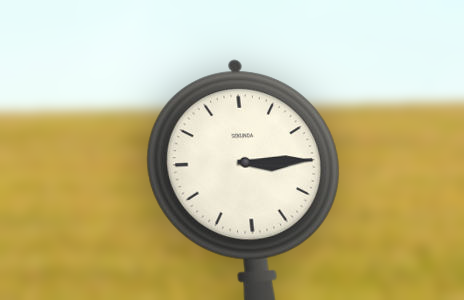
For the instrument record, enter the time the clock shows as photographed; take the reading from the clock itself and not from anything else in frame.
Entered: 3:15
